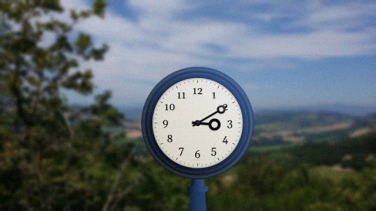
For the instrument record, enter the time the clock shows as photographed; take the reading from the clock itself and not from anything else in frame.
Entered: 3:10
